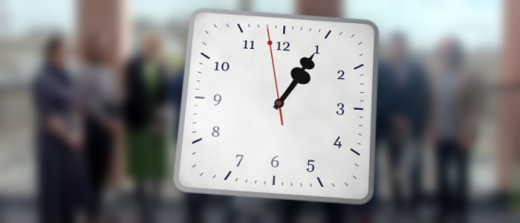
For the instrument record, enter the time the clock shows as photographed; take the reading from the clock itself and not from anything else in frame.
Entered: 1:04:58
